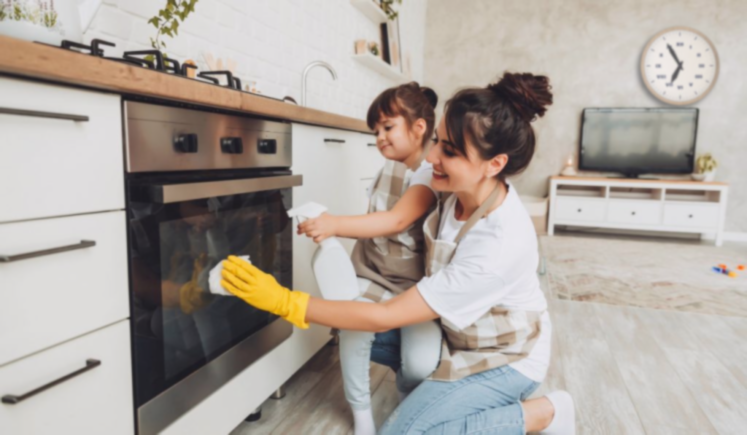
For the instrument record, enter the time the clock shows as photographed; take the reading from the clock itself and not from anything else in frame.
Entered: 6:55
